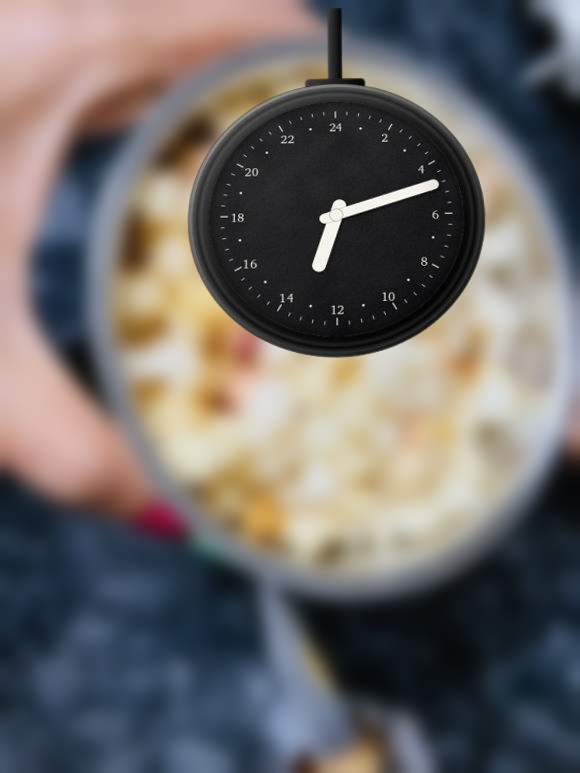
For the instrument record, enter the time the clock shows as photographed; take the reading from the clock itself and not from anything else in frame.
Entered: 13:12
